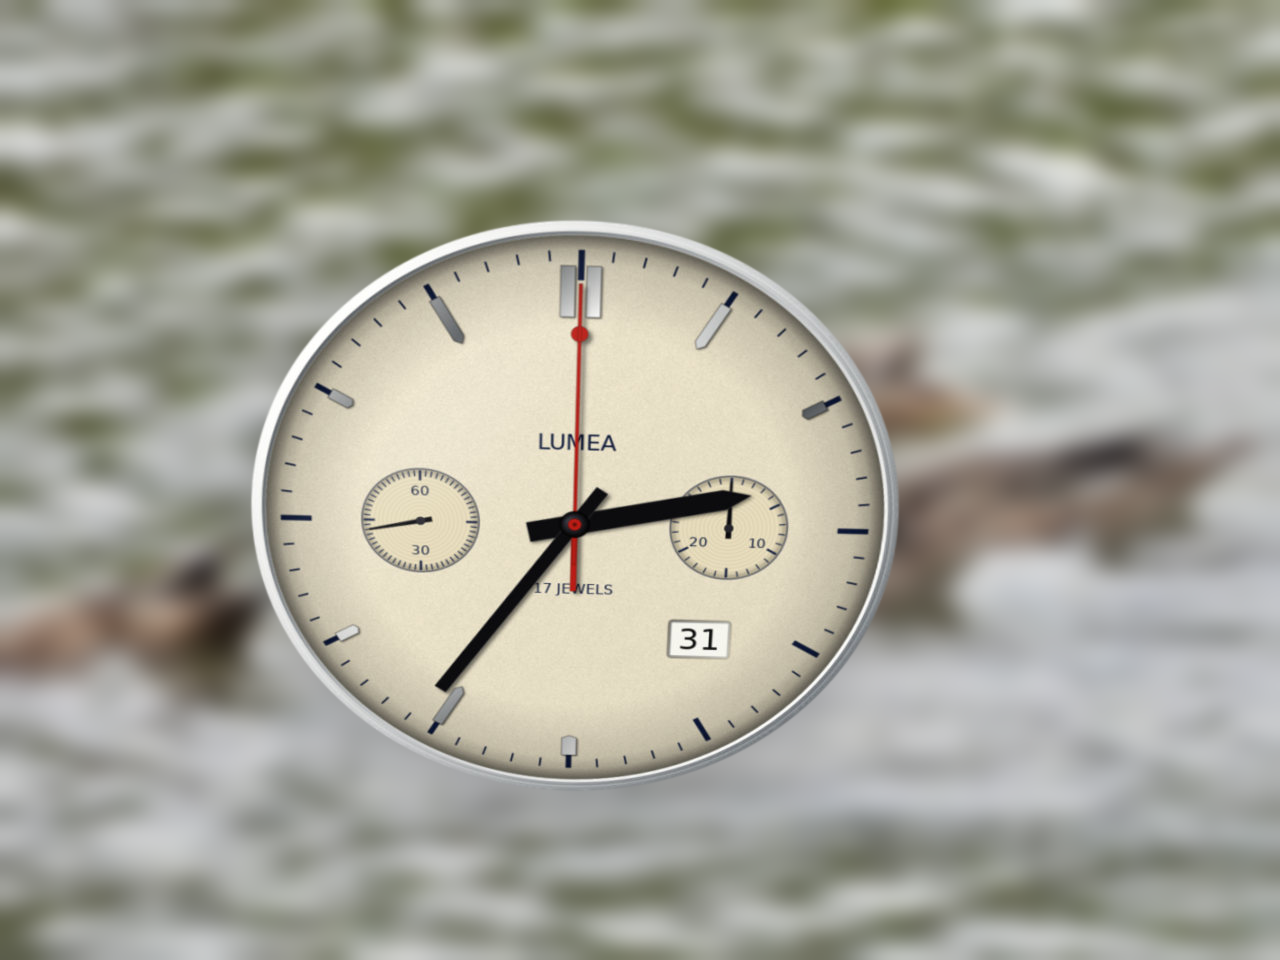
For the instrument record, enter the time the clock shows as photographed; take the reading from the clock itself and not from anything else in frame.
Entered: 2:35:43
